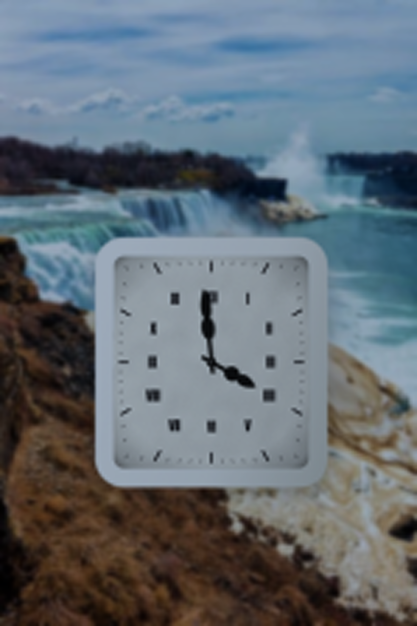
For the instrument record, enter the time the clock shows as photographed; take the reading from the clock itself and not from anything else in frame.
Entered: 3:59
